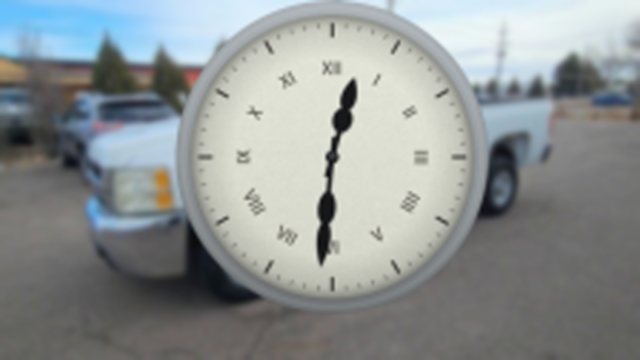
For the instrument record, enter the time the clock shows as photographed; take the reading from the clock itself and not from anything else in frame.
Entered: 12:31
